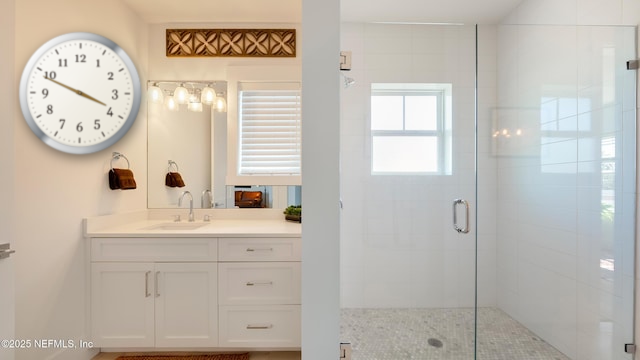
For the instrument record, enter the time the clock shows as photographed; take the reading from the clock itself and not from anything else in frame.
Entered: 3:49
